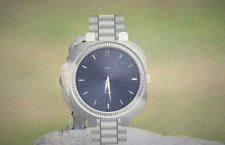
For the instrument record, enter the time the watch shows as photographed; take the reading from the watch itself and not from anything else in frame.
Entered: 6:29
